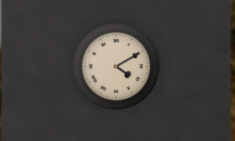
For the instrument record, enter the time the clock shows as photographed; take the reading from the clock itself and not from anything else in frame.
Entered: 4:10
